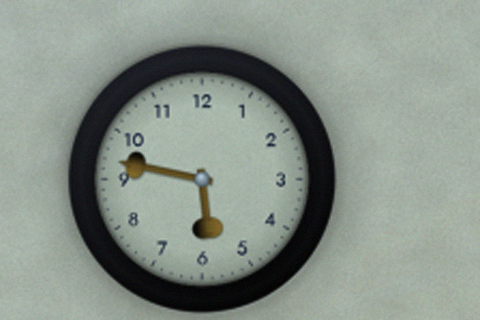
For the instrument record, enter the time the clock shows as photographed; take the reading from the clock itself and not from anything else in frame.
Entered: 5:47
